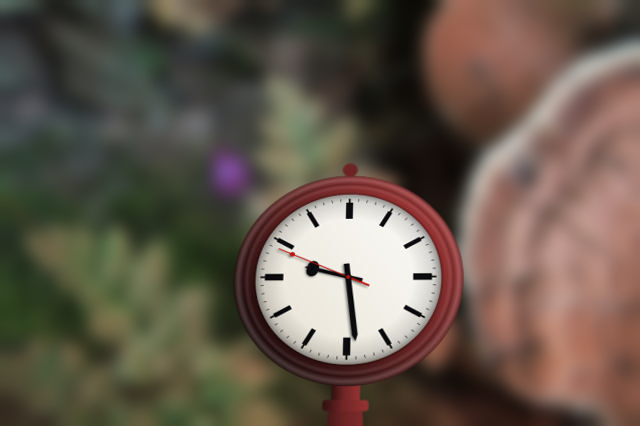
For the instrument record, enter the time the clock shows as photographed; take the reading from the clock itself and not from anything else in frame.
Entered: 9:28:49
